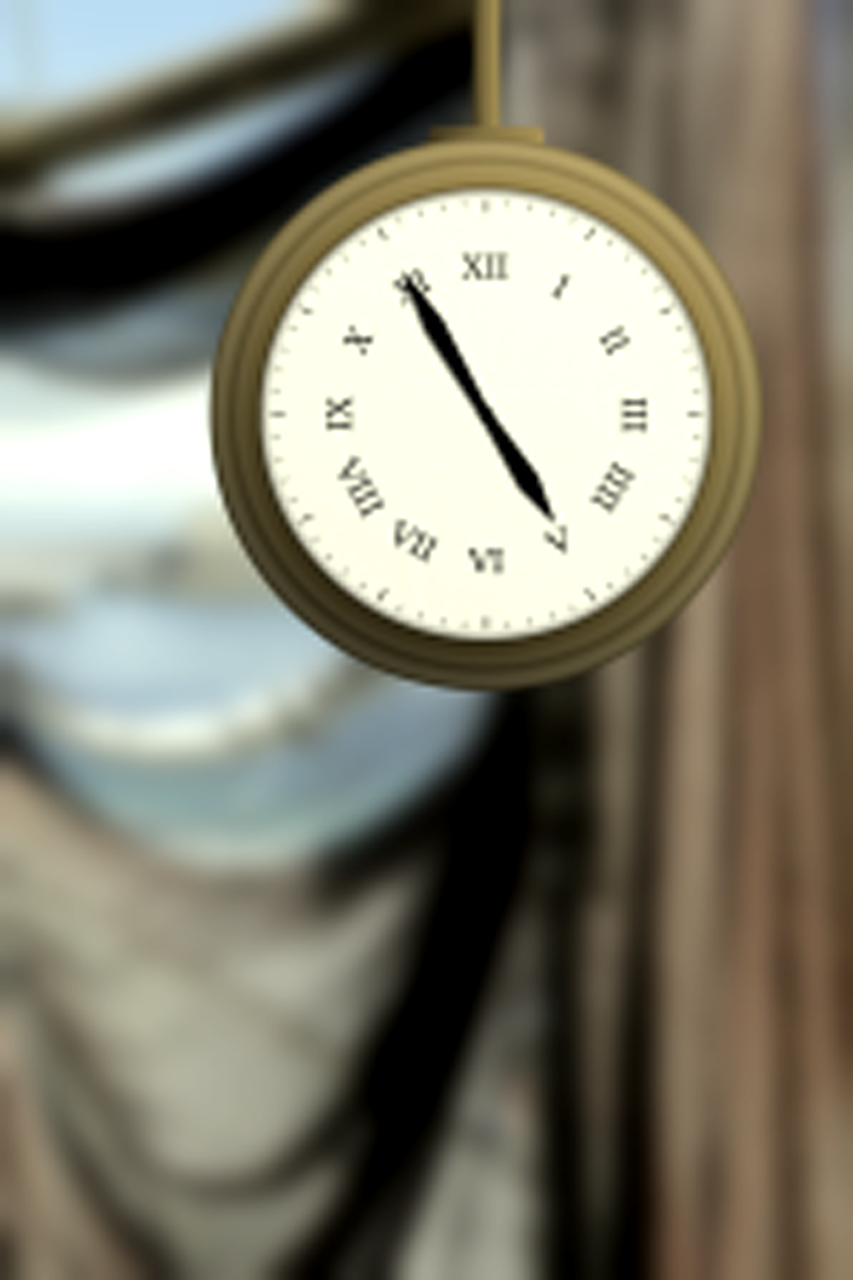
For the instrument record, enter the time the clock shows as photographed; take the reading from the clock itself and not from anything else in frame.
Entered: 4:55
